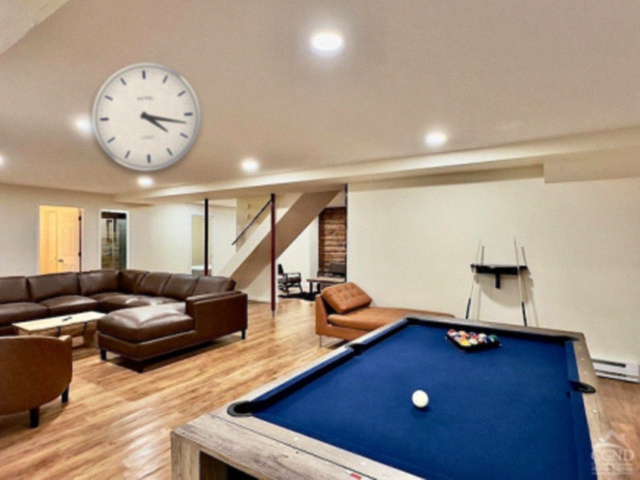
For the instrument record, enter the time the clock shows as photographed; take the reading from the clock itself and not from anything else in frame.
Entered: 4:17
